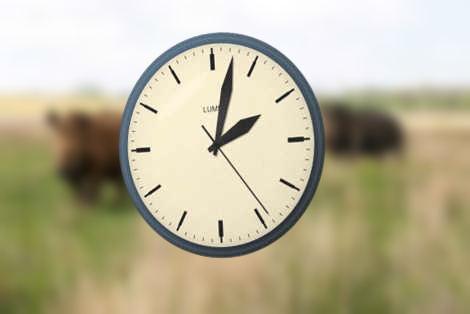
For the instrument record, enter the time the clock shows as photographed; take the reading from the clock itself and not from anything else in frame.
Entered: 2:02:24
